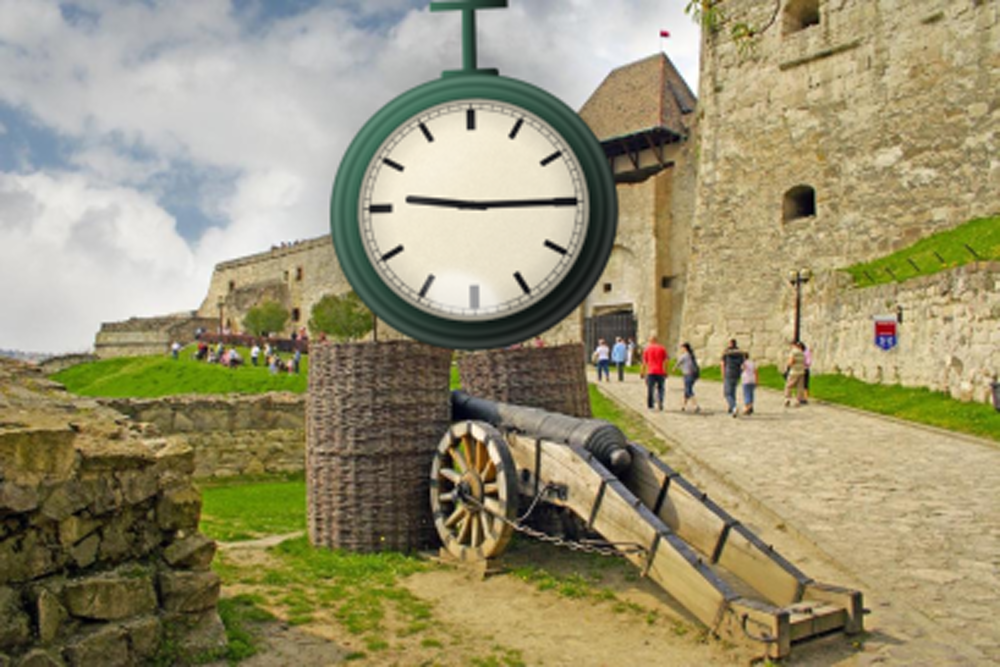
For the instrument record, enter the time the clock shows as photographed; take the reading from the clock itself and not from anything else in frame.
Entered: 9:15
